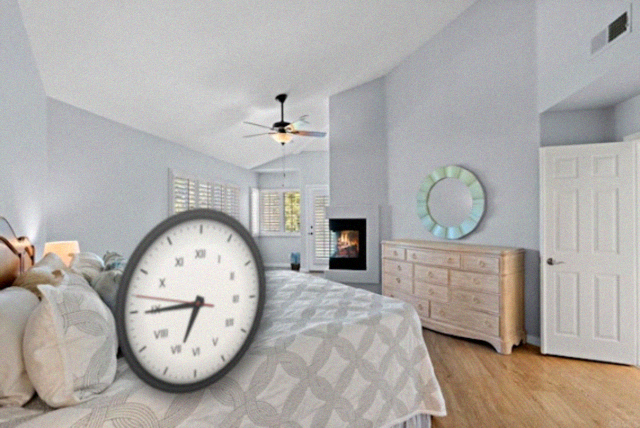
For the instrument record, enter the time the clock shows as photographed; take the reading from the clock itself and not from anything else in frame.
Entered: 6:44:47
